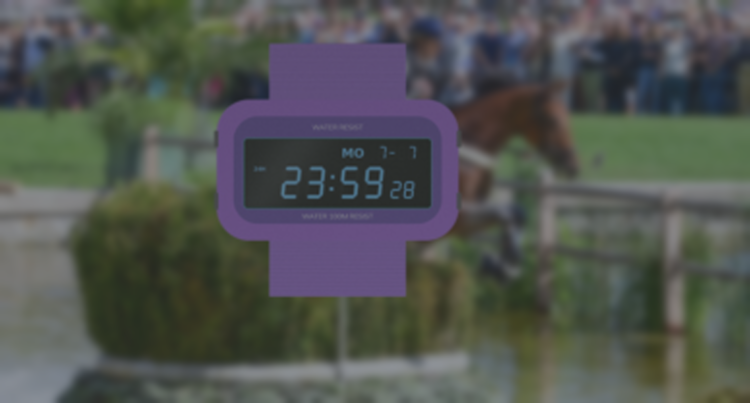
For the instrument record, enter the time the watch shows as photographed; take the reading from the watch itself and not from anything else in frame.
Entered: 23:59:28
